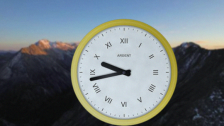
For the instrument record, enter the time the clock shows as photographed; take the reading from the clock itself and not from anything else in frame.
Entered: 9:43
